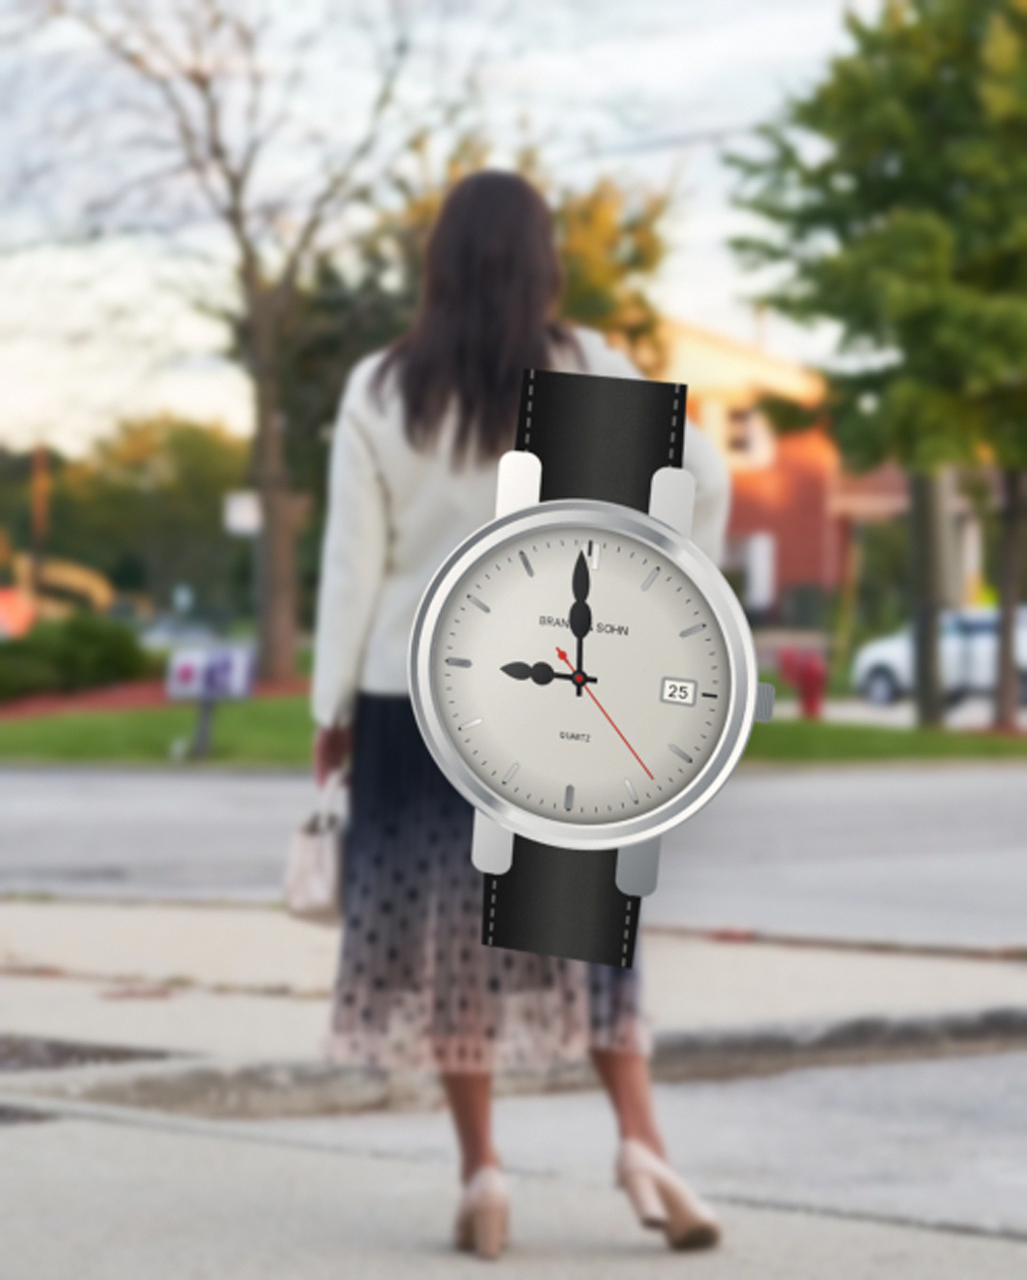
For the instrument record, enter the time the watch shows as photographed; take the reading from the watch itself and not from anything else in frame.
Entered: 8:59:23
